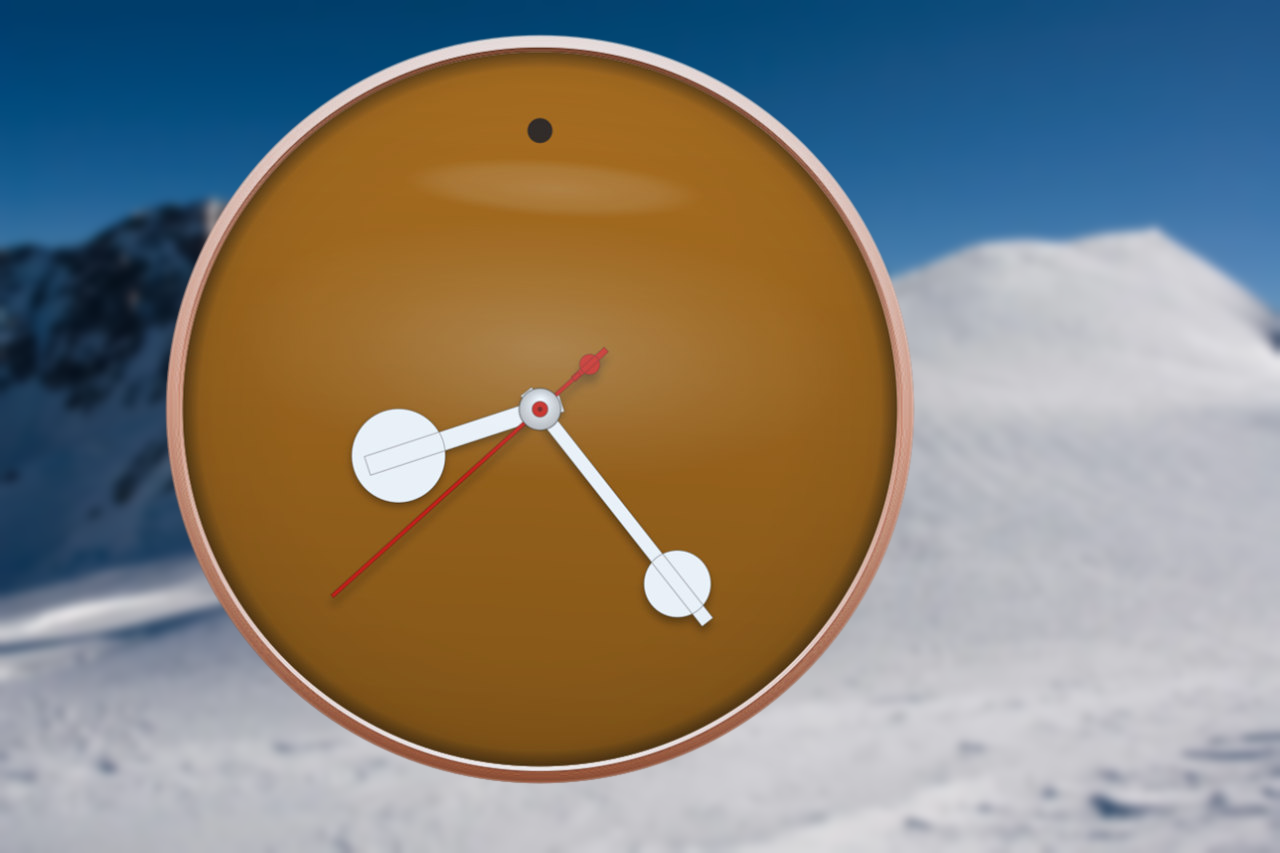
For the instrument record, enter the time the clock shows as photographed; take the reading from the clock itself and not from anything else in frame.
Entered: 8:23:38
